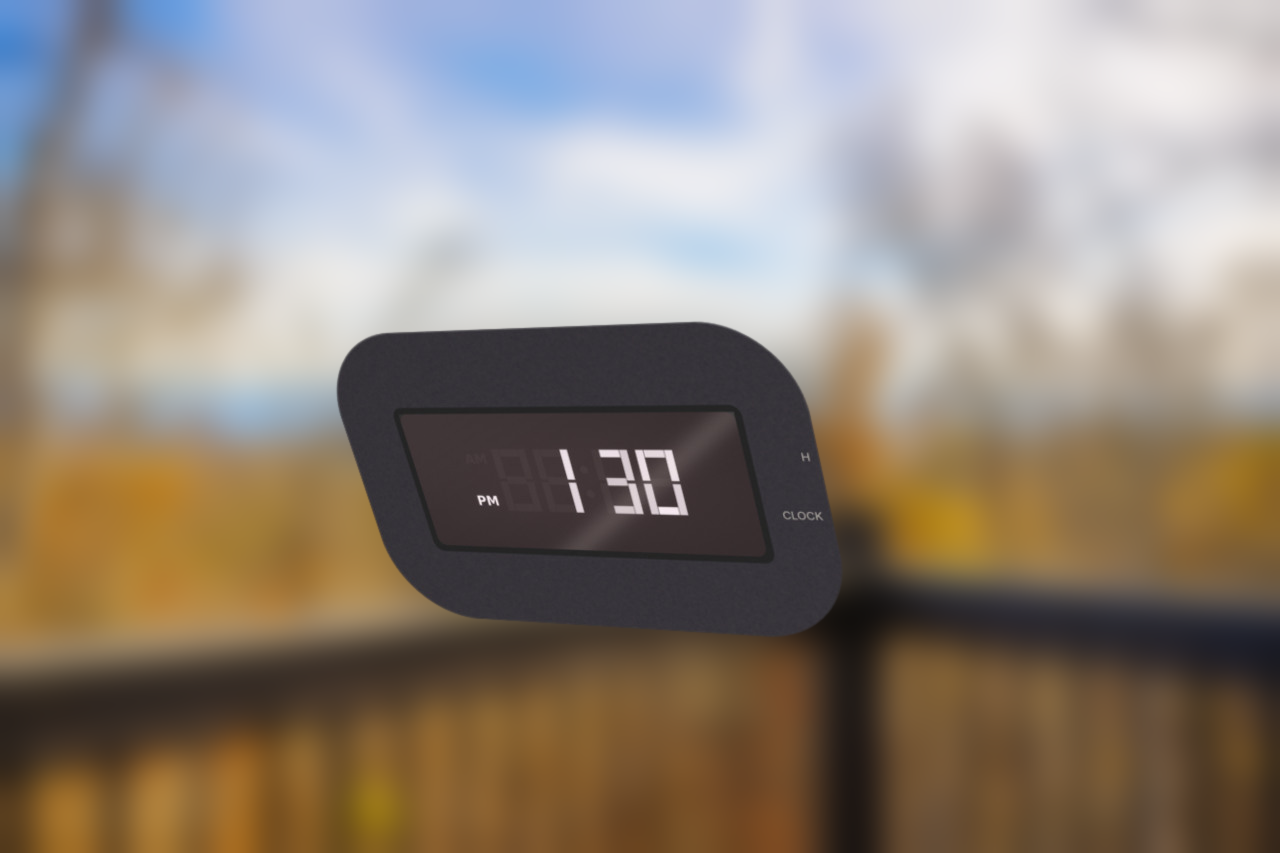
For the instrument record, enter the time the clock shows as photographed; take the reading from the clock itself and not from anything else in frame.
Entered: 1:30
